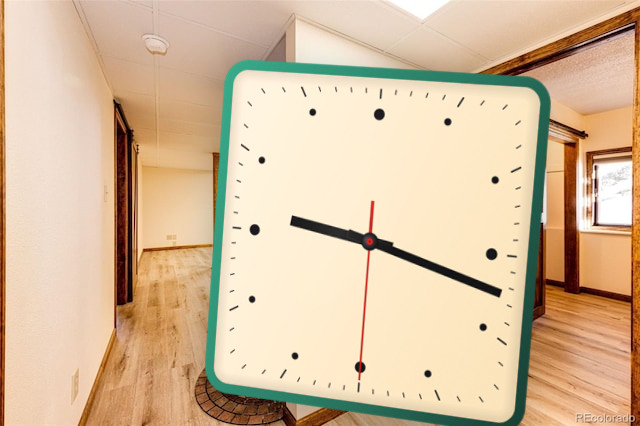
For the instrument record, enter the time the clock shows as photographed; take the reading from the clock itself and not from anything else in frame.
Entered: 9:17:30
